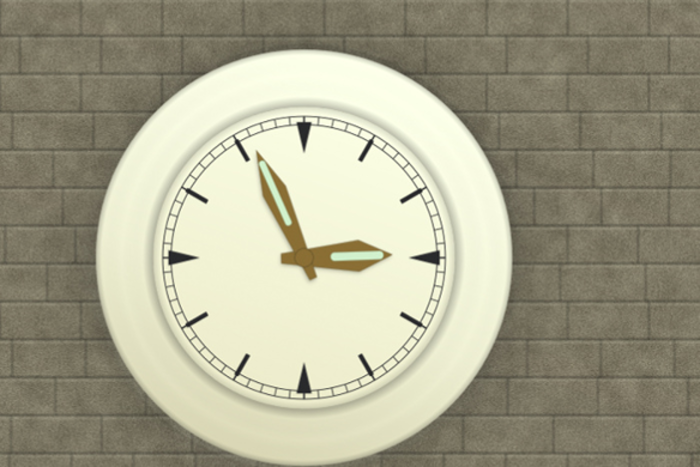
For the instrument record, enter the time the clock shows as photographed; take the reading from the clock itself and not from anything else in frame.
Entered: 2:56
